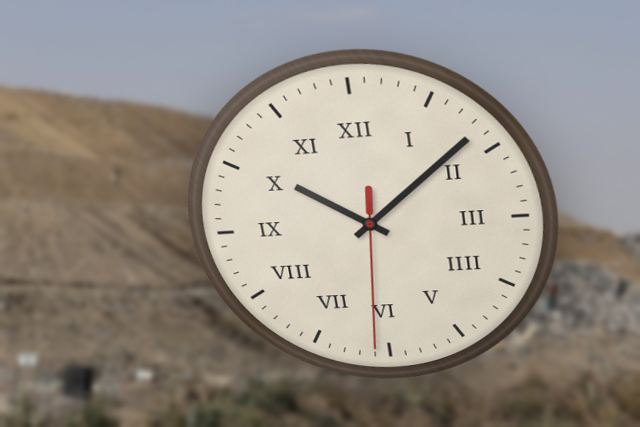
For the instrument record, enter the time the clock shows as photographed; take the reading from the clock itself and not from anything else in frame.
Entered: 10:08:31
